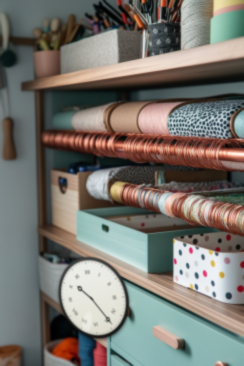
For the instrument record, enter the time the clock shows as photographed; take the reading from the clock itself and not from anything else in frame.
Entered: 10:24
